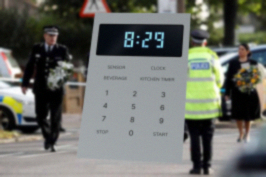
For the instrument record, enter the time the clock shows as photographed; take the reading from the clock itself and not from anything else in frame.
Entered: 8:29
